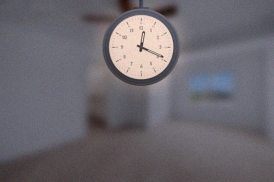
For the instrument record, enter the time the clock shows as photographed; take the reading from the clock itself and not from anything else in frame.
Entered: 12:19
